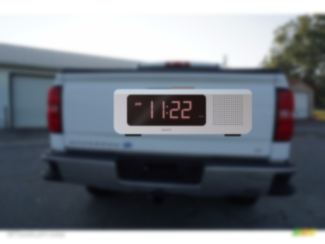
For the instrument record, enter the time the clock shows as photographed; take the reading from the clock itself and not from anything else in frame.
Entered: 11:22
